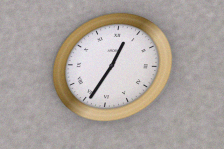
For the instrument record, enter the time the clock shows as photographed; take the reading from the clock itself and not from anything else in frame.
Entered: 12:34
